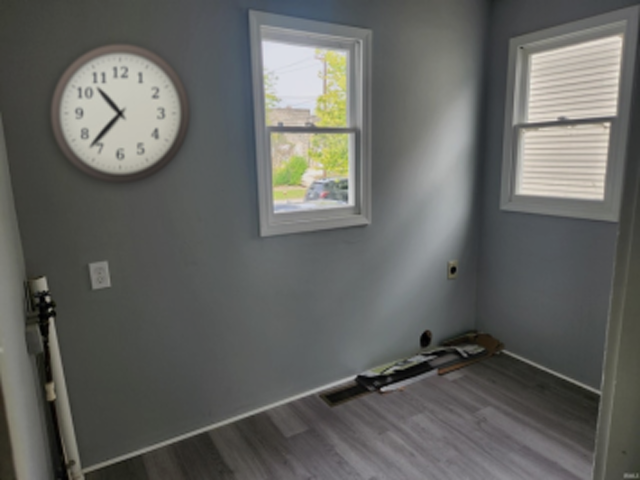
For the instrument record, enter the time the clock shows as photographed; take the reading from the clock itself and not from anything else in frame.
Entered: 10:37
